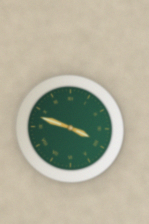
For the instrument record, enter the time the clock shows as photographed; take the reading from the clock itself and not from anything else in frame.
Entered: 3:48
